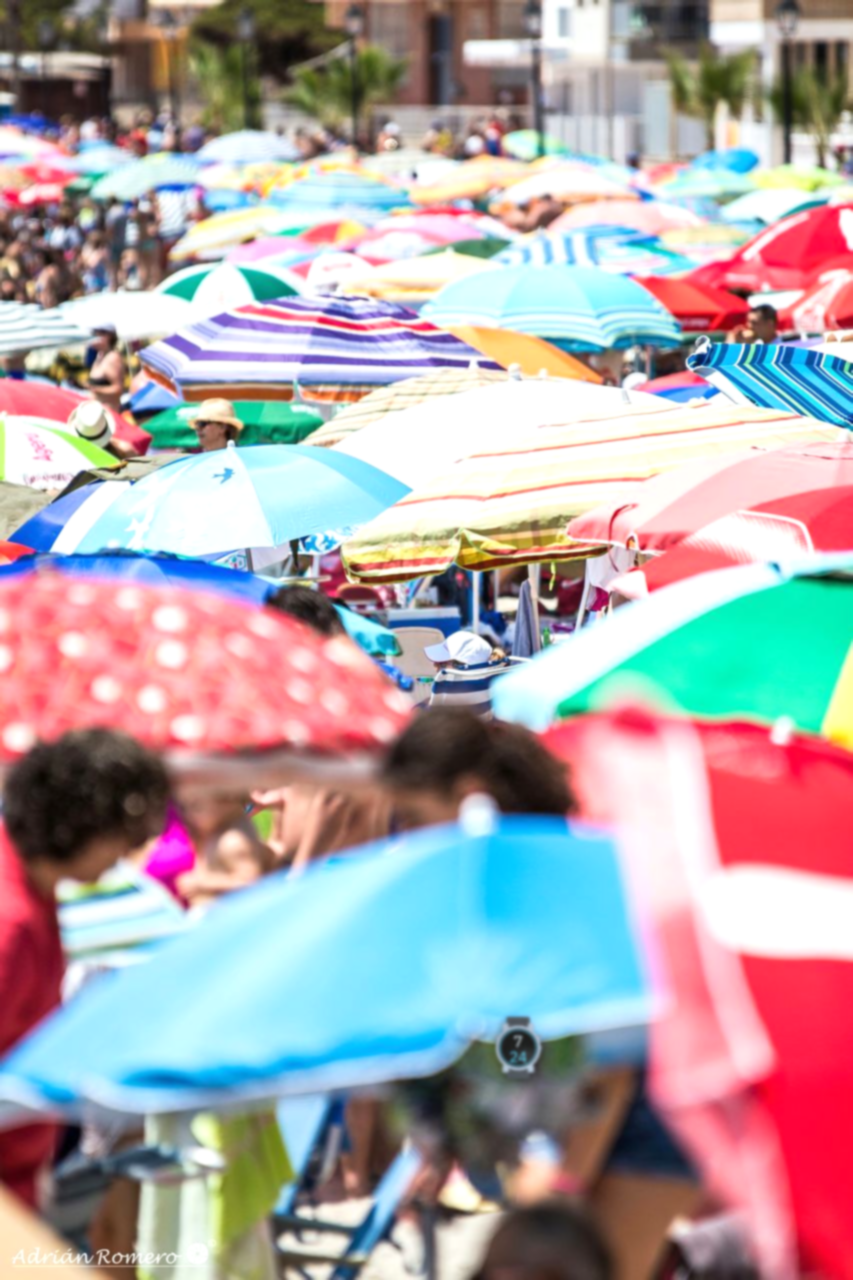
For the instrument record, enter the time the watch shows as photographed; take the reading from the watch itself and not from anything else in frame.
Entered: 7:24
